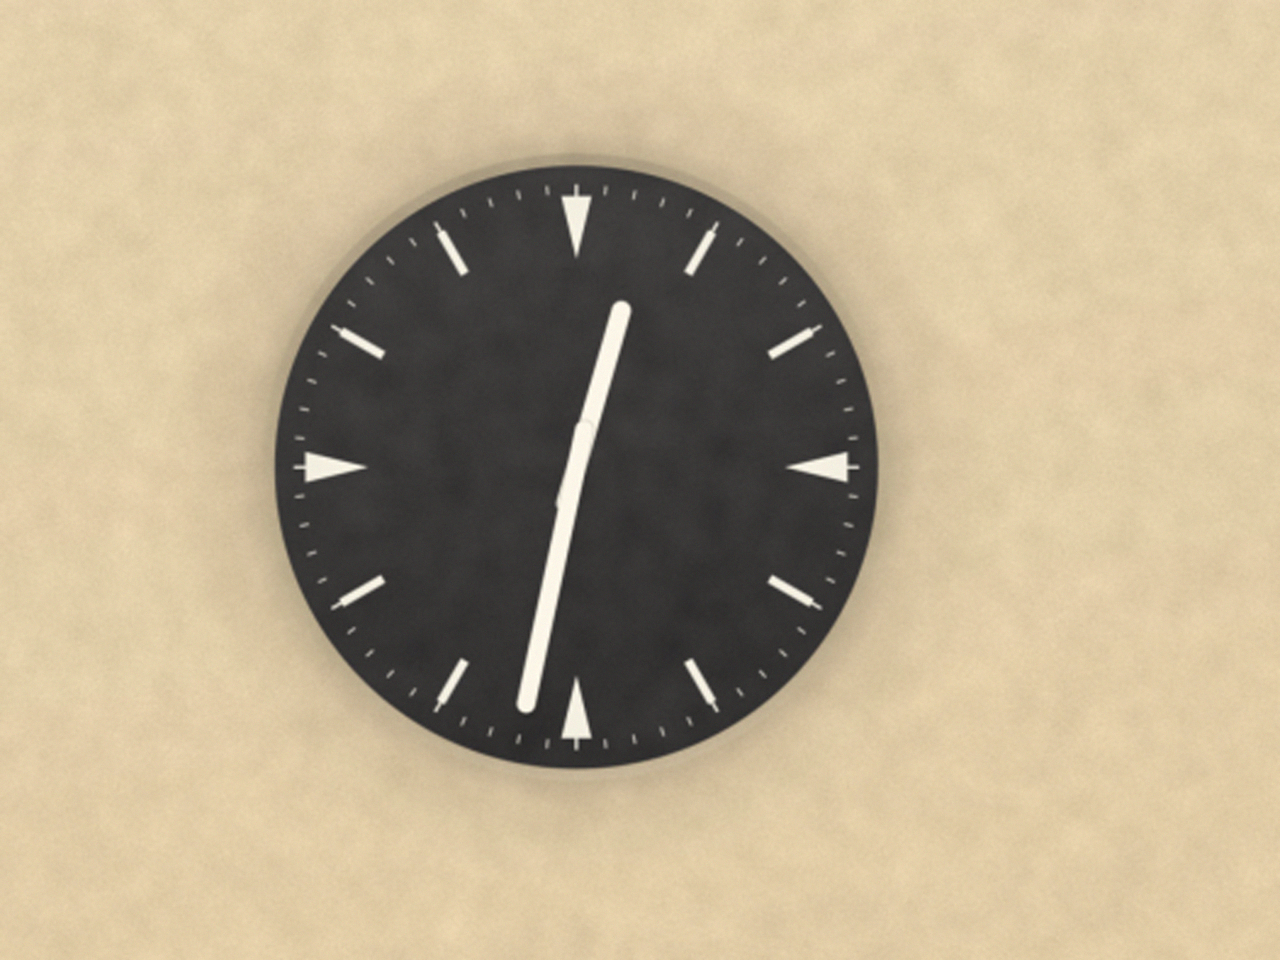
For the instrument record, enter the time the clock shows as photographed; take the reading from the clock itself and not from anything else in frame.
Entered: 12:32
